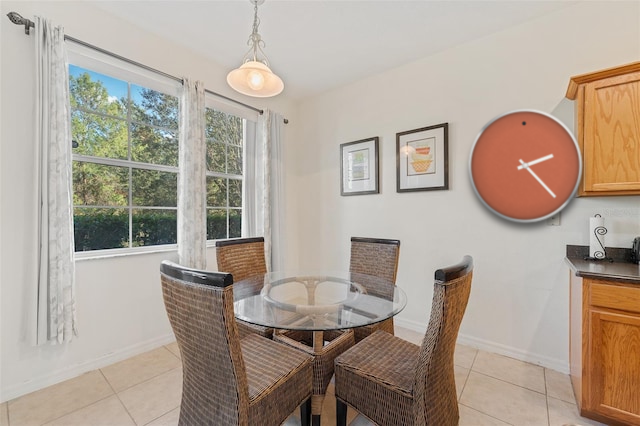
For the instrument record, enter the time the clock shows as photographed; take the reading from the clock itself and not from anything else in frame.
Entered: 2:23
